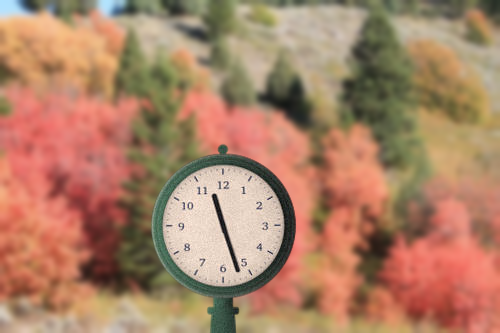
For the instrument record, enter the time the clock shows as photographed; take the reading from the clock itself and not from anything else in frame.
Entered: 11:27
